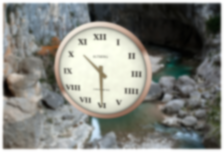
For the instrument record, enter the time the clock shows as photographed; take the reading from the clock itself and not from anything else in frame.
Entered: 10:30
